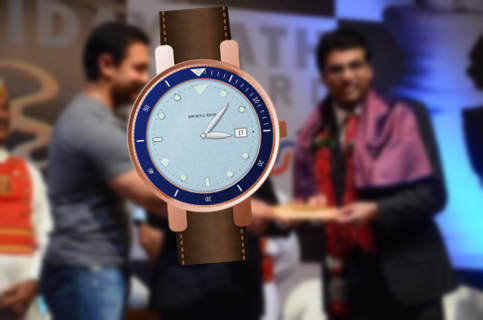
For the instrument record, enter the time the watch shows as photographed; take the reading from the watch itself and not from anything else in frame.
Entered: 3:07
